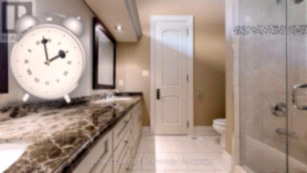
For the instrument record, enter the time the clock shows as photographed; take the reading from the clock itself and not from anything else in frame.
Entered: 1:58
